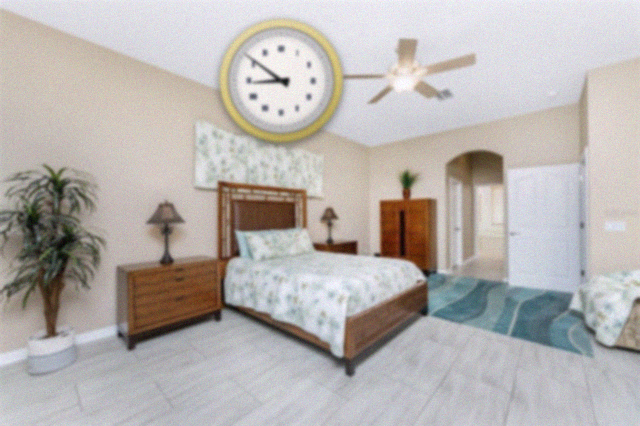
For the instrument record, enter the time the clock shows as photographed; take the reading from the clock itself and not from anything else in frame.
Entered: 8:51
